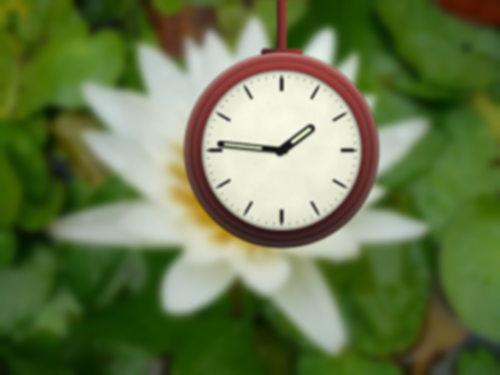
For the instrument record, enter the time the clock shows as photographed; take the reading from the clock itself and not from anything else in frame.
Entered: 1:46
